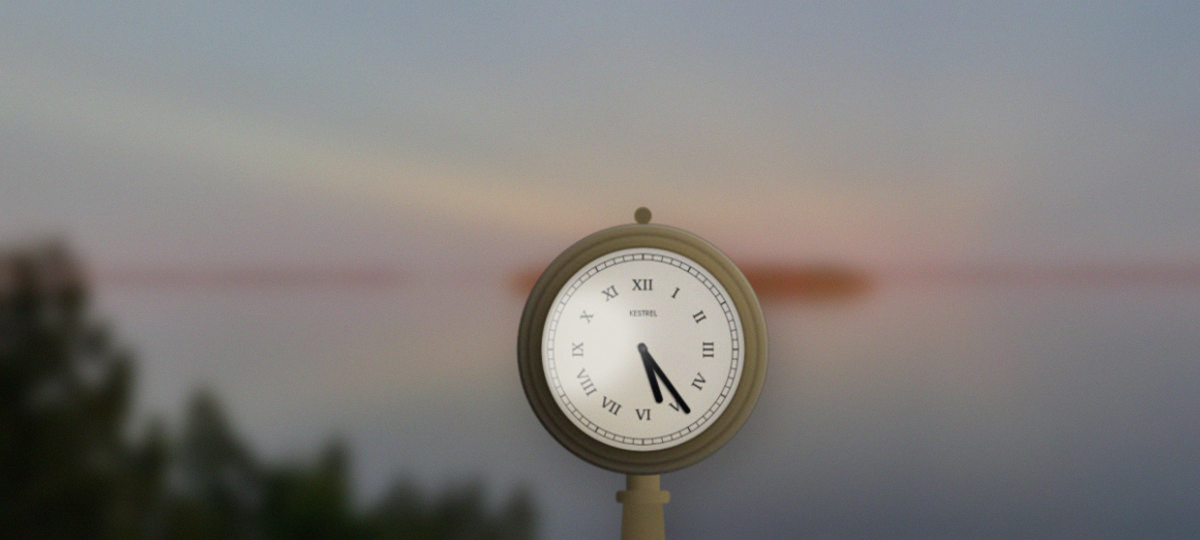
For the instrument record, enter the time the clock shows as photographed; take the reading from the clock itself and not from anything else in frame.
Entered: 5:24
